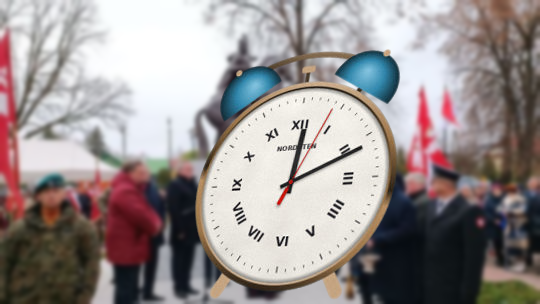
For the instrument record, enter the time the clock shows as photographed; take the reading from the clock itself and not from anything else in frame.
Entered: 12:11:04
